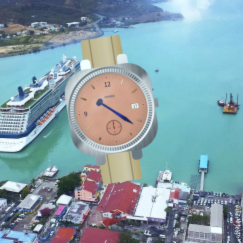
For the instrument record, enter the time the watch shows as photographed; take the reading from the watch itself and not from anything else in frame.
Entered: 10:22
